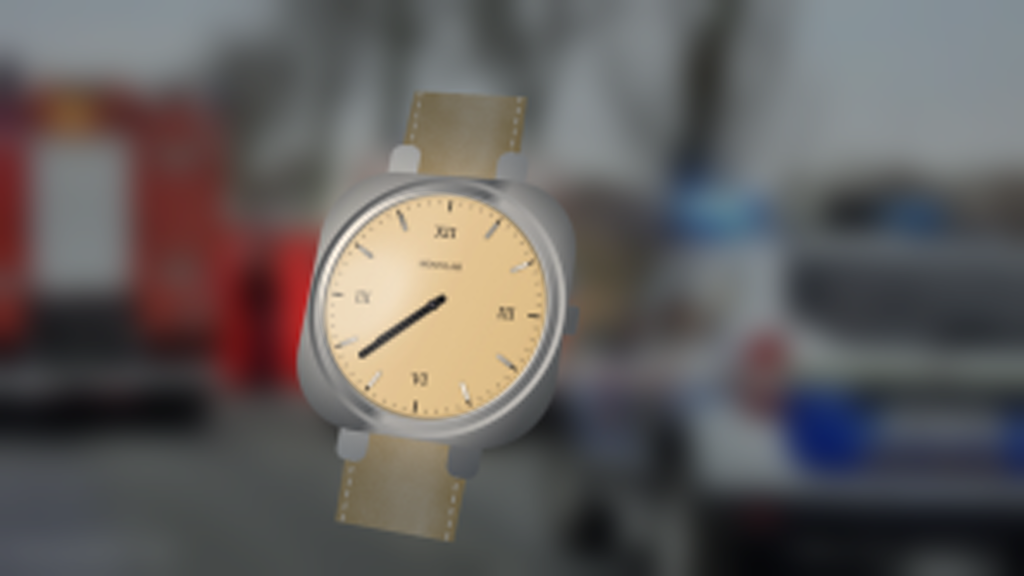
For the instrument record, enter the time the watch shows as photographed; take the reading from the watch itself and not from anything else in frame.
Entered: 7:38
